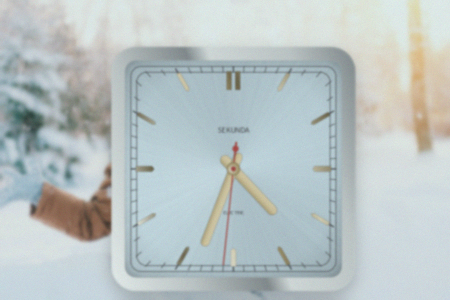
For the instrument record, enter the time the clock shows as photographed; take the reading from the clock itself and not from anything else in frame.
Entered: 4:33:31
